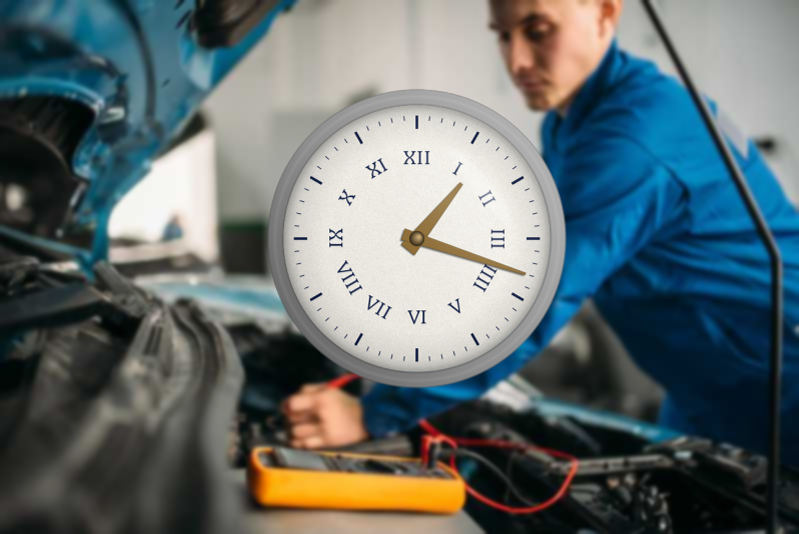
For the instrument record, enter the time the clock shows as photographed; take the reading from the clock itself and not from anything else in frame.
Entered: 1:18
